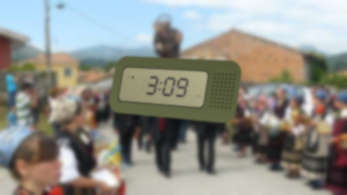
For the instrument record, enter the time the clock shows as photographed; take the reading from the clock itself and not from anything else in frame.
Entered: 3:09
